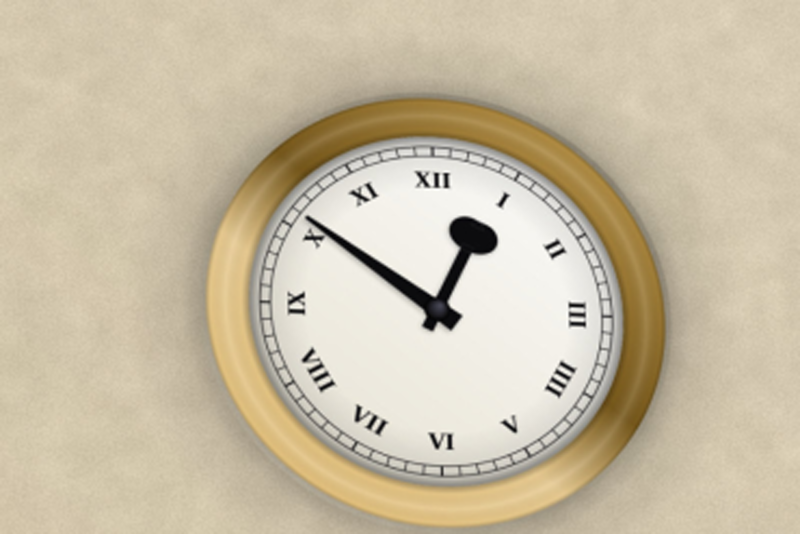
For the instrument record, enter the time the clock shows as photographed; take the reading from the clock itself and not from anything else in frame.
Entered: 12:51
